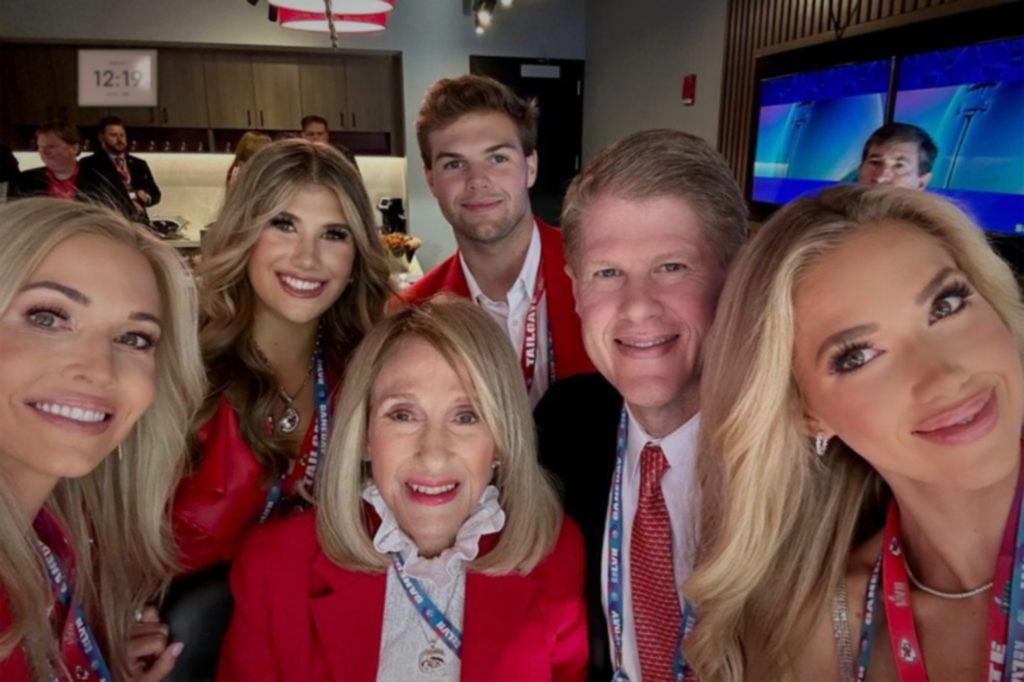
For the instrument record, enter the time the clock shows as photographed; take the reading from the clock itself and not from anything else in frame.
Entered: 12:19
